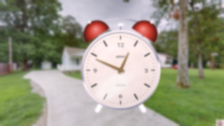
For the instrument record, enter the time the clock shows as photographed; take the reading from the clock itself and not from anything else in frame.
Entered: 12:49
